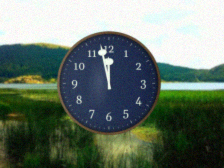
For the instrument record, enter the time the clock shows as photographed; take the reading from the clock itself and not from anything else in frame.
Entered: 11:58
